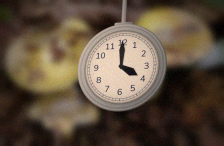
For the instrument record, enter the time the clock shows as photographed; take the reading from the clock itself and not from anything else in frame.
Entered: 4:00
